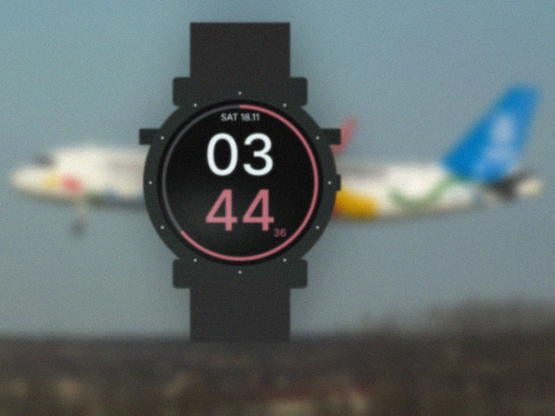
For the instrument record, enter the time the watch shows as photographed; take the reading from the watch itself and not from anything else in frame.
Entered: 3:44:36
